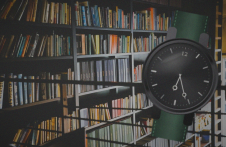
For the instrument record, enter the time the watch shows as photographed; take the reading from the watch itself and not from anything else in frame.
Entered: 6:26
